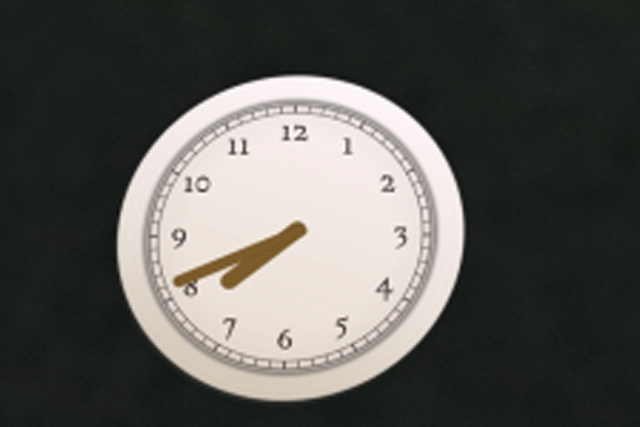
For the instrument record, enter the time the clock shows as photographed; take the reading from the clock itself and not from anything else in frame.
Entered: 7:41
